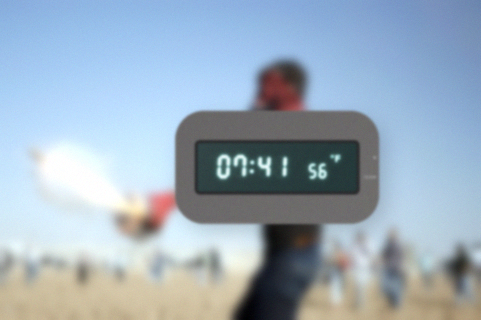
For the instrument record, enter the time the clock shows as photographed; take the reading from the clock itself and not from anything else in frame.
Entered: 7:41
